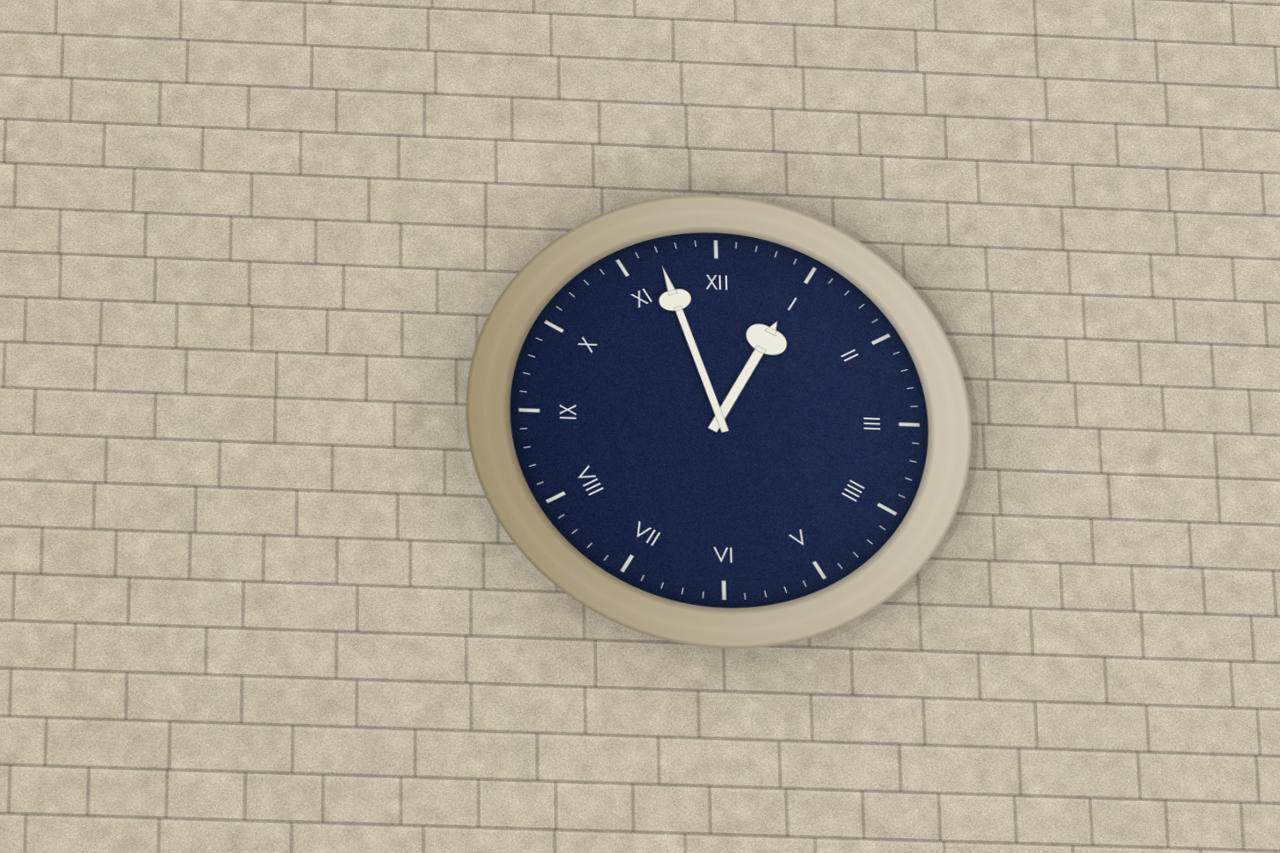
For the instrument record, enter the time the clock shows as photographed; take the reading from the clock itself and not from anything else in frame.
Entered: 12:57
